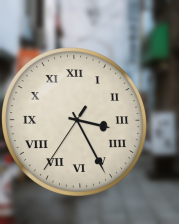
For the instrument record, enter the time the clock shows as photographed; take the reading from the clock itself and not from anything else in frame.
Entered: 3:25:36
